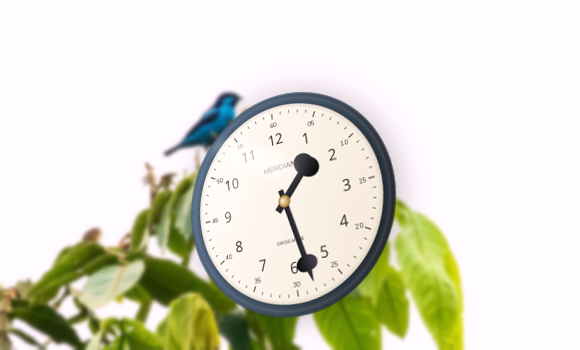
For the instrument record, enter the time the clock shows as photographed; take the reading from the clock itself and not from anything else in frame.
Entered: 1:28
